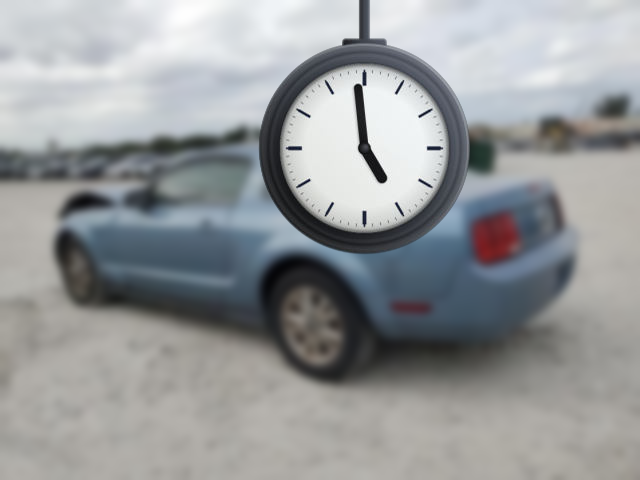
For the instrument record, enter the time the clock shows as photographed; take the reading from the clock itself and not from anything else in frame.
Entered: 4:59
